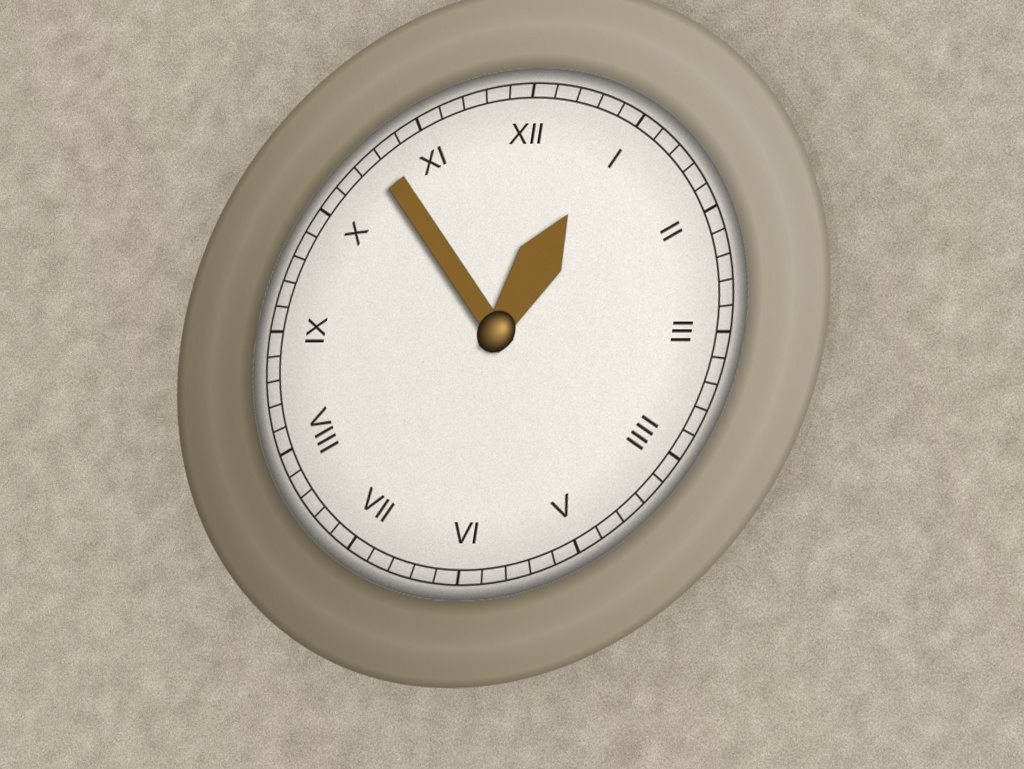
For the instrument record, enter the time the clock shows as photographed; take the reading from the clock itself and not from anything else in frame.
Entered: 12:53
